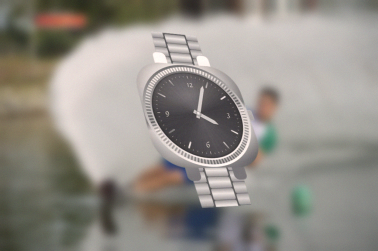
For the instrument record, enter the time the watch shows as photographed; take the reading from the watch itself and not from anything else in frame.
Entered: 4:04
